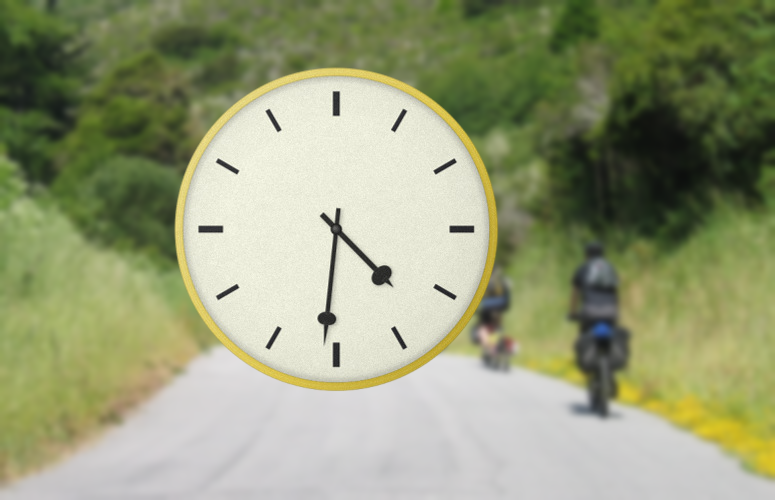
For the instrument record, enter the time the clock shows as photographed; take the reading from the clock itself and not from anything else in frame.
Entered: 4:31
